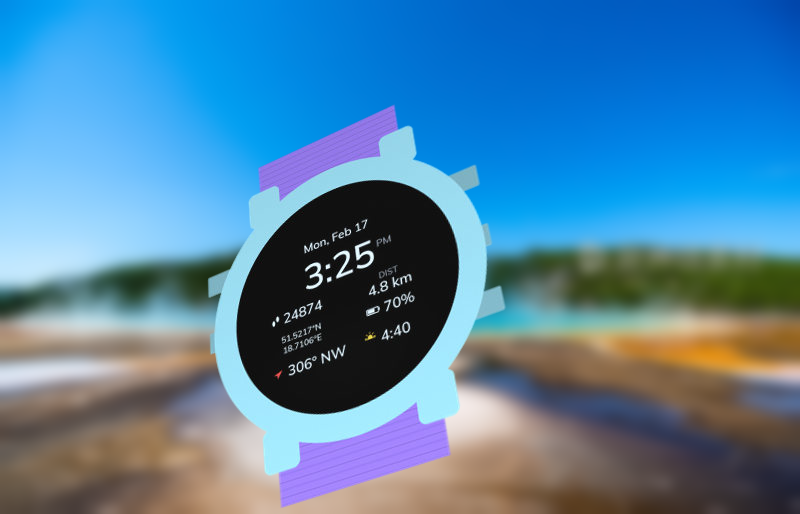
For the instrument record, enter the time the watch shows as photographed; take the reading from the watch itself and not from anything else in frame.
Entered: 3:25
